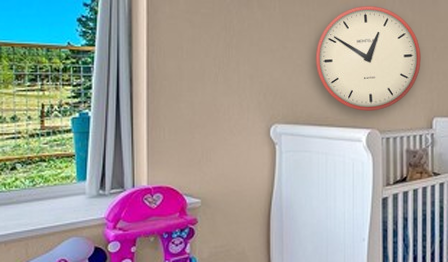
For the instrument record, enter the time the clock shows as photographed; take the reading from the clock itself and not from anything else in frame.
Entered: 12:51
